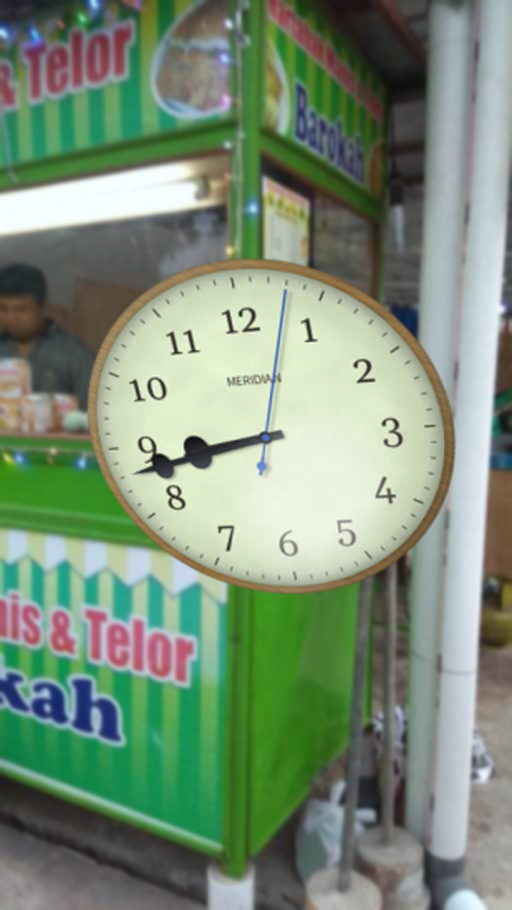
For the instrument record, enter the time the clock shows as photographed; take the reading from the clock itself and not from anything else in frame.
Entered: 8:43:03
